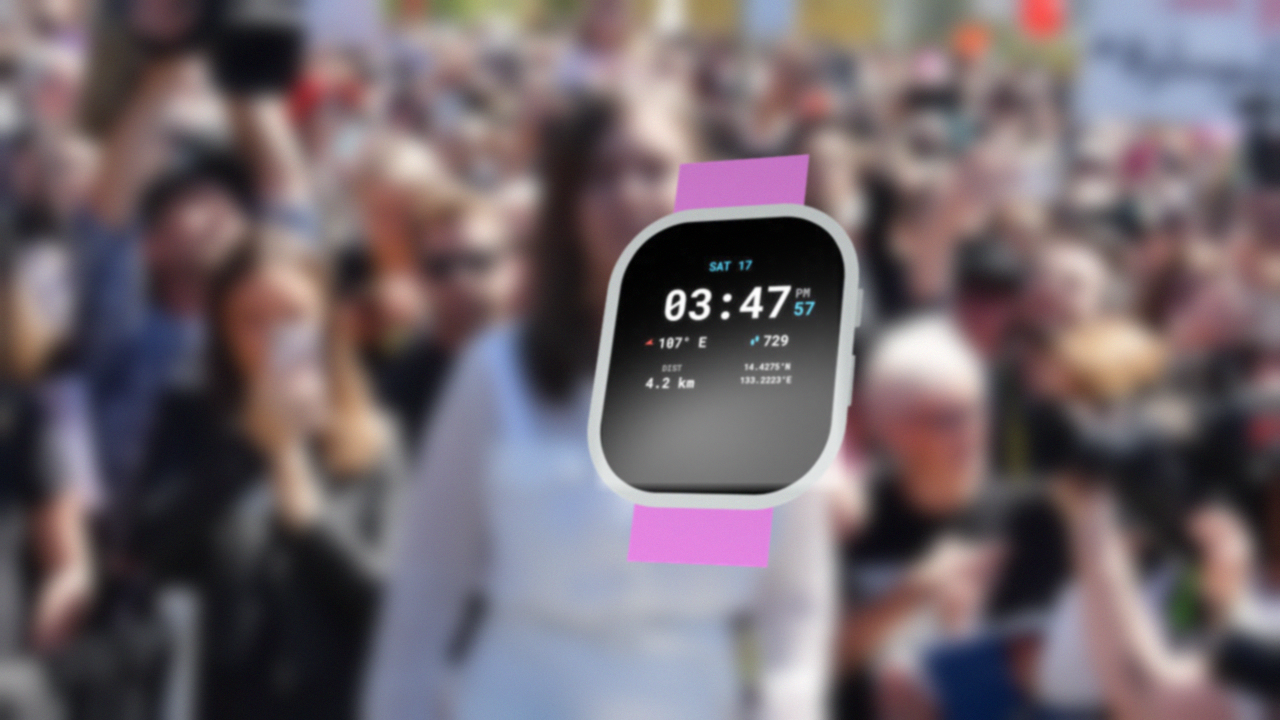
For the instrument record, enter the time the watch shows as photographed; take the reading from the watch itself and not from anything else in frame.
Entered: 3:47:57
